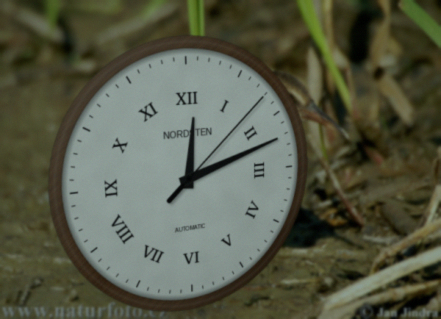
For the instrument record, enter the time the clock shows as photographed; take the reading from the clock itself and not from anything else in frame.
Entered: 12:12:08
